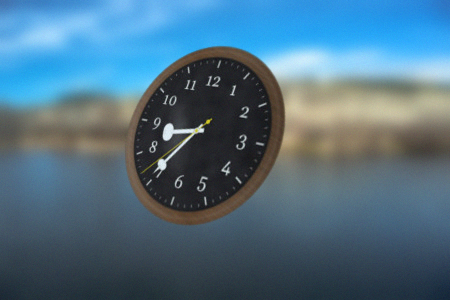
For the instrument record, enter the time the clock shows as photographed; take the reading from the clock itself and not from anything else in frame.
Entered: 8:35:37
